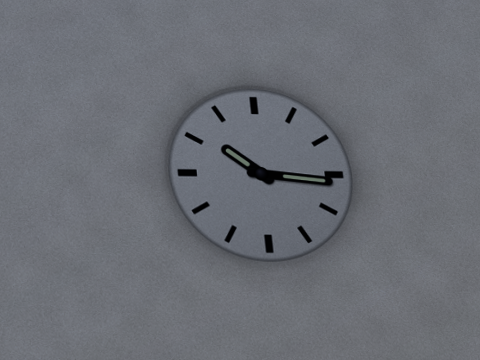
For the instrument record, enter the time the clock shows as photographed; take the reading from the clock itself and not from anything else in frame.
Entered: 10:16
